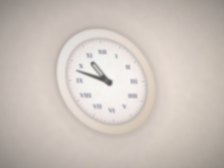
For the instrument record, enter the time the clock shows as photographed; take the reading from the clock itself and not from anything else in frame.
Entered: 10:48
